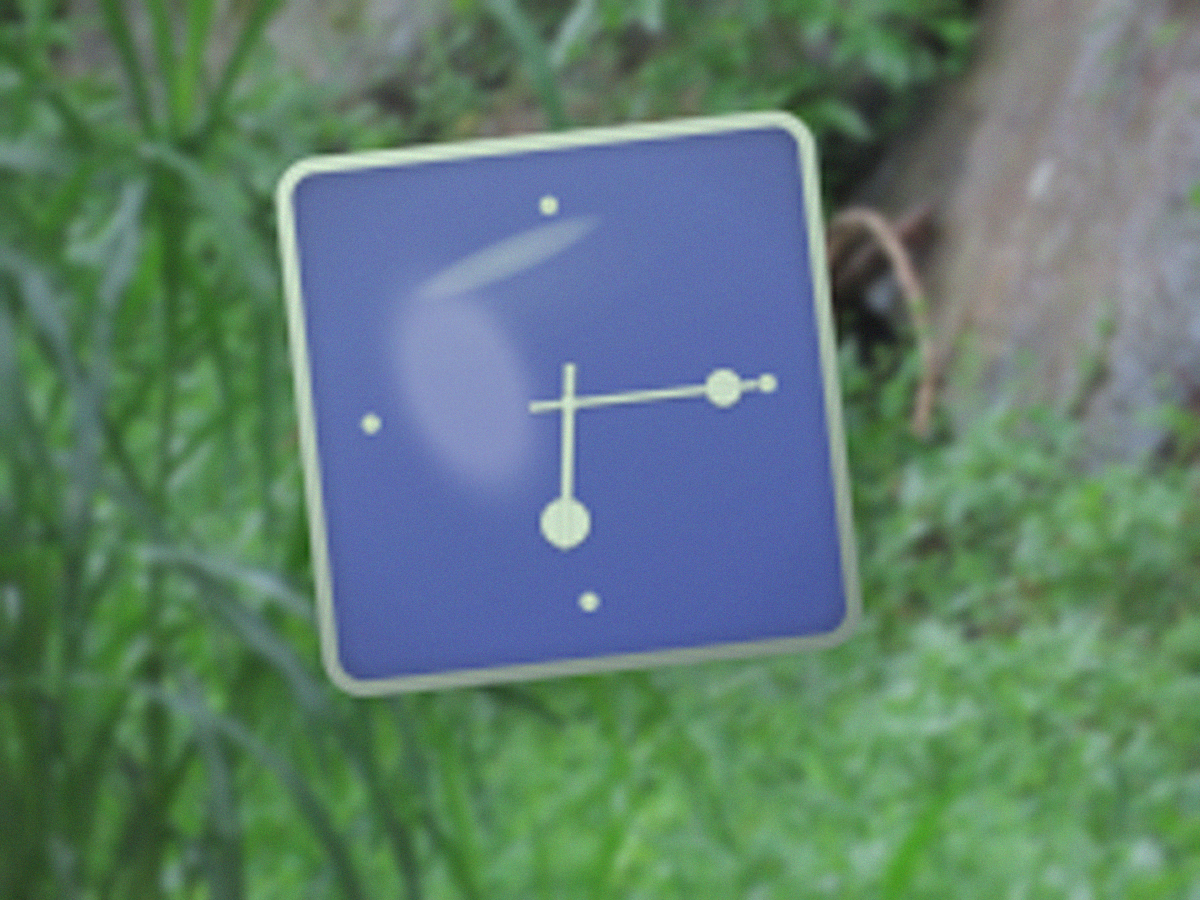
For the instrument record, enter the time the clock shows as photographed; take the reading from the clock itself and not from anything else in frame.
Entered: 6:15
